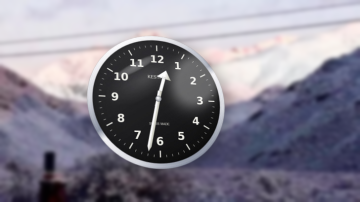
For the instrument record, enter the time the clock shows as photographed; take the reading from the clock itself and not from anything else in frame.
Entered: 12:32
